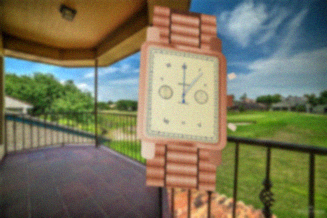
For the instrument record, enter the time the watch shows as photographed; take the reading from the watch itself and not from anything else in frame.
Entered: 1:06
